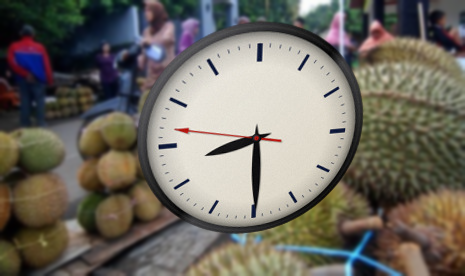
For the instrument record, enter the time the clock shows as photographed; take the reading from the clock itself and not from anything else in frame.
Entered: 8:29:47
